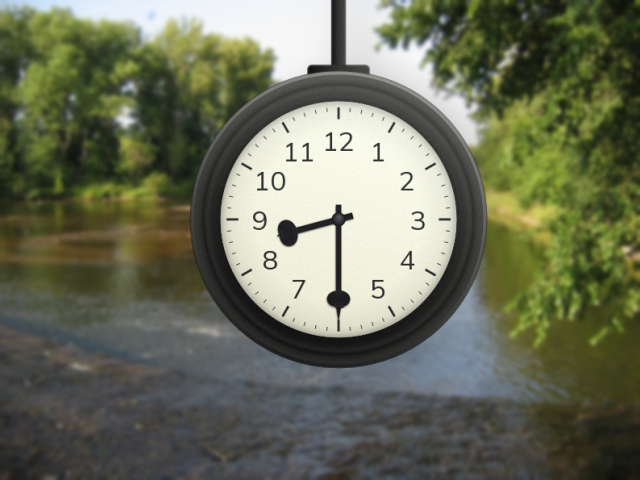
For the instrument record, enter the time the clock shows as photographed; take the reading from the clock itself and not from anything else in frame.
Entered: 8:30
